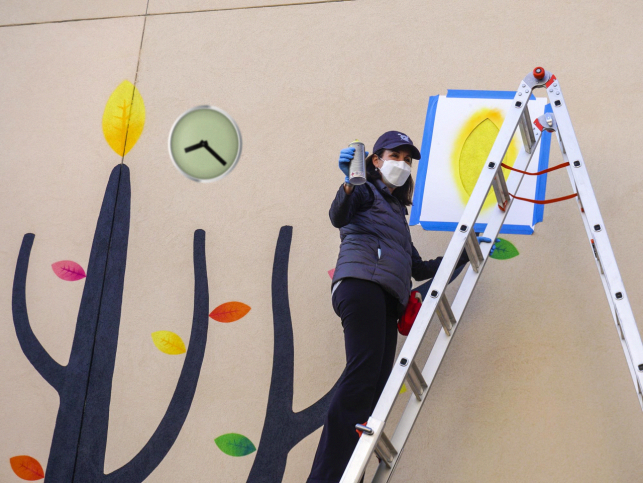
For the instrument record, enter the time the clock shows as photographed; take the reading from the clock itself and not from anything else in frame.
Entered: 8:22
